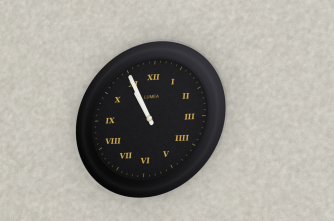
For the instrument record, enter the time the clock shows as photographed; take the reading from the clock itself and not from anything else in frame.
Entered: 10:55
